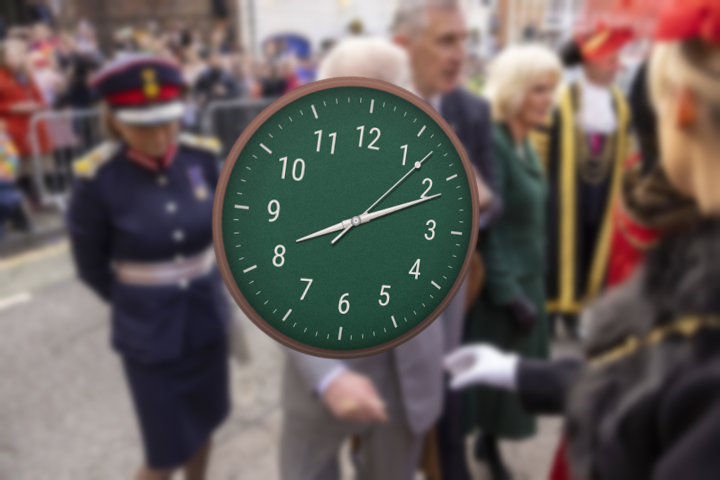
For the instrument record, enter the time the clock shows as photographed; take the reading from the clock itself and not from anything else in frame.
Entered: 8:11:07
